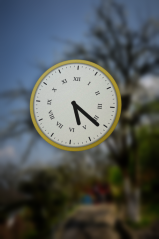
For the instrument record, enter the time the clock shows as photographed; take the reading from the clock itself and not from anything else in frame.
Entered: 5:21
